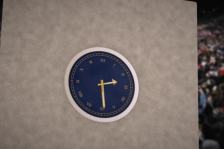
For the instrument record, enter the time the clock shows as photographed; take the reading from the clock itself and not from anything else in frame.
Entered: 2:29
